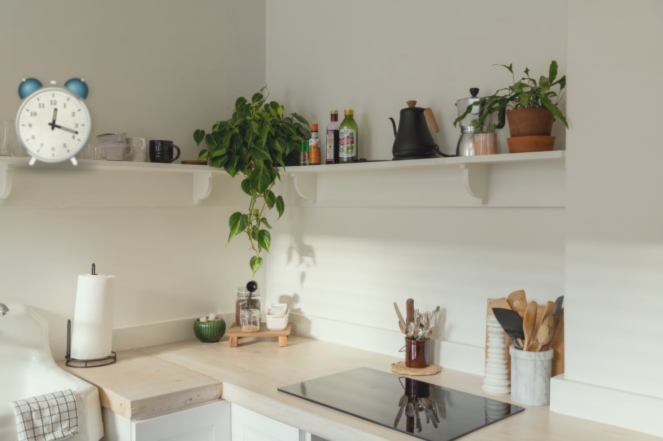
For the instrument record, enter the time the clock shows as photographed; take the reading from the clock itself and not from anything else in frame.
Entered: 12:18
